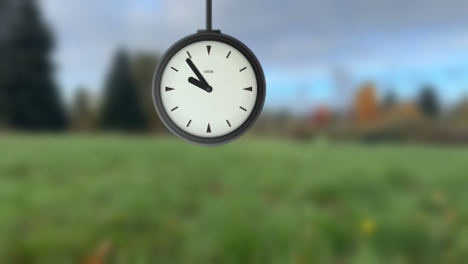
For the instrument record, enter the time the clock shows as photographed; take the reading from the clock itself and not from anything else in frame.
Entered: 9:54
